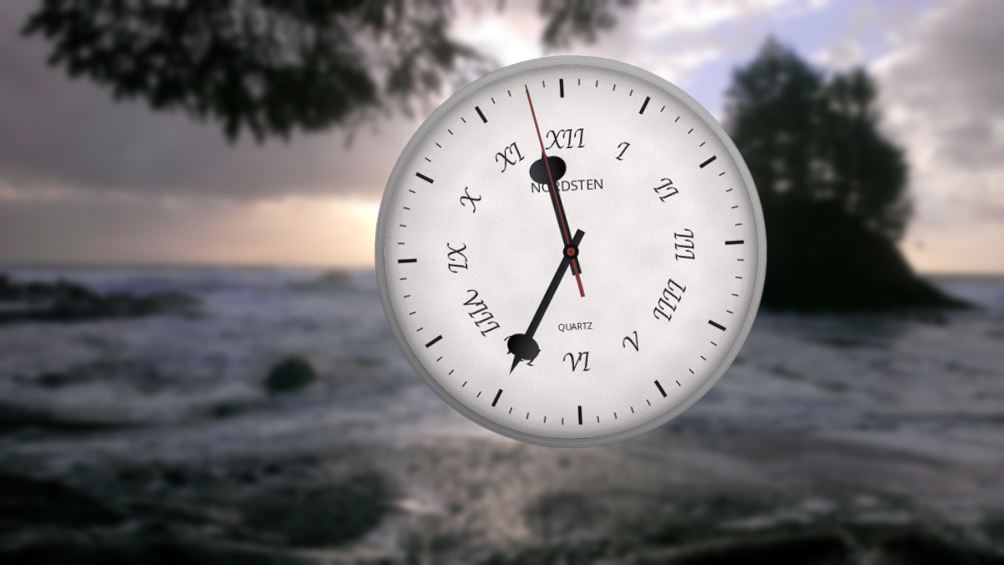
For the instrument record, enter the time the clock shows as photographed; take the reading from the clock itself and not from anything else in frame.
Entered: 11:34:58
